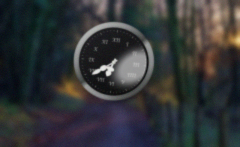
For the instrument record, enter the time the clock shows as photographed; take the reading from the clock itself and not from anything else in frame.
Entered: 6:39
